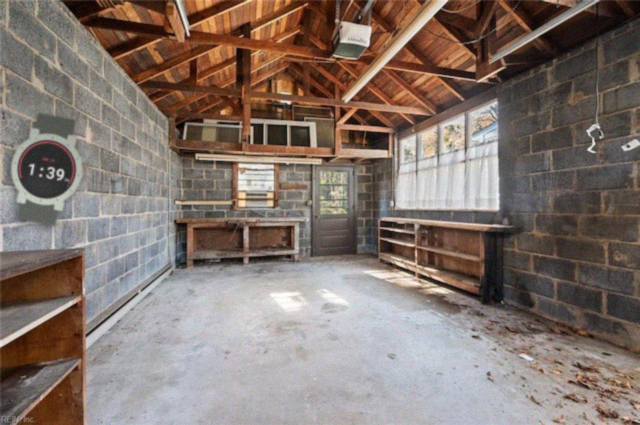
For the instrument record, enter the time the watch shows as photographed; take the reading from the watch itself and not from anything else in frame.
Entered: 1:39
